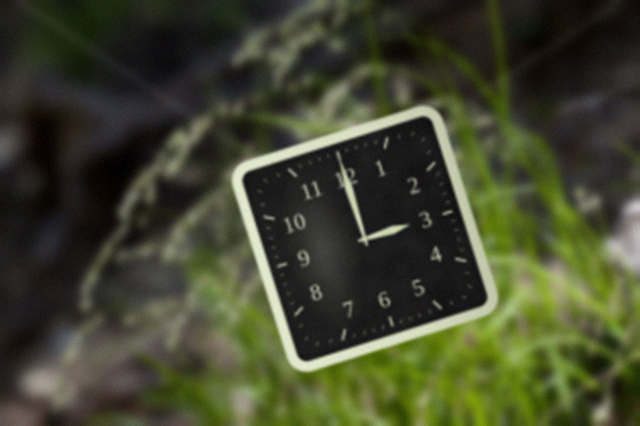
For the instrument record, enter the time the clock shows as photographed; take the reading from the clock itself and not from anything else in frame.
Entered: 3:00
